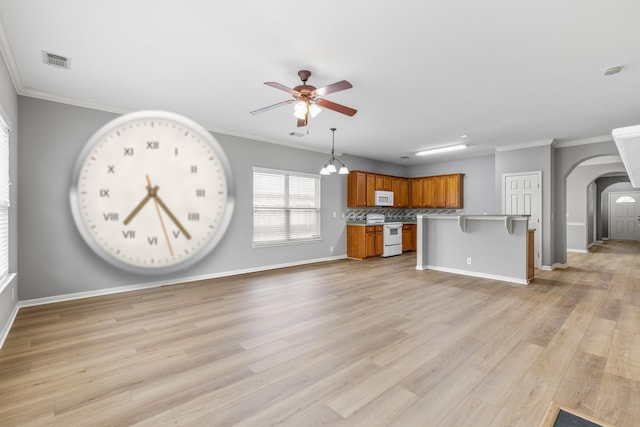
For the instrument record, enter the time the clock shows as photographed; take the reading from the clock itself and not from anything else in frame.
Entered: 7:23:27
